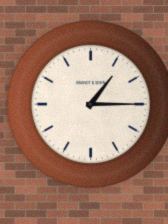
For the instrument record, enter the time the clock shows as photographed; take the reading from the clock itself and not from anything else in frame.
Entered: 1:15
